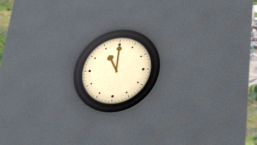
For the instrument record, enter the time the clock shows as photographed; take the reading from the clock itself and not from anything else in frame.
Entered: 11:00
